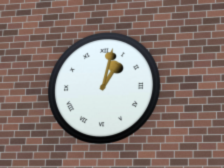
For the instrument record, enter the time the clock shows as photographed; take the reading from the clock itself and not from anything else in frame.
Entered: 1:02
